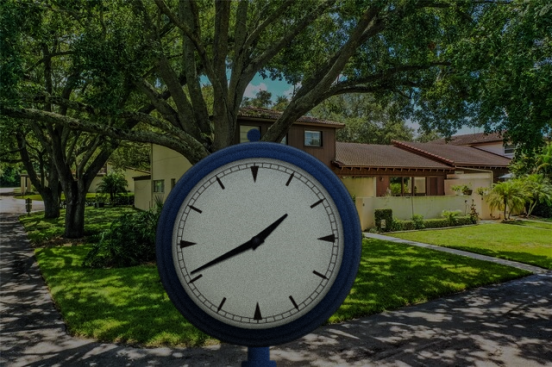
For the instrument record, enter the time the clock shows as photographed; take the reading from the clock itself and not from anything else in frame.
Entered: 1:41
